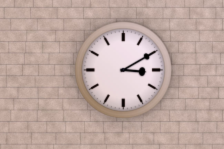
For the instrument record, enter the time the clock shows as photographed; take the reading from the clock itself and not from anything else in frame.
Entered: 3:10
